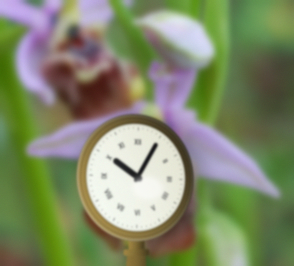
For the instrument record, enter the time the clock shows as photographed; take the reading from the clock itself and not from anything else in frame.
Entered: 10:05
